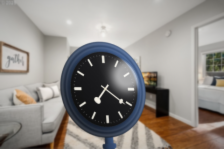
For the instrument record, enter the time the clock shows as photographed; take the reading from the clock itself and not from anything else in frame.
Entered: 7:21
